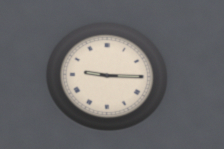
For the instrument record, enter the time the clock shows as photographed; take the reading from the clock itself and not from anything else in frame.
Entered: 9:15
